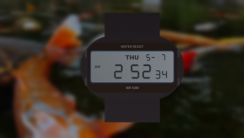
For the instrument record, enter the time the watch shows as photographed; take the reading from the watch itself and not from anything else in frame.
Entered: 2:52:34
